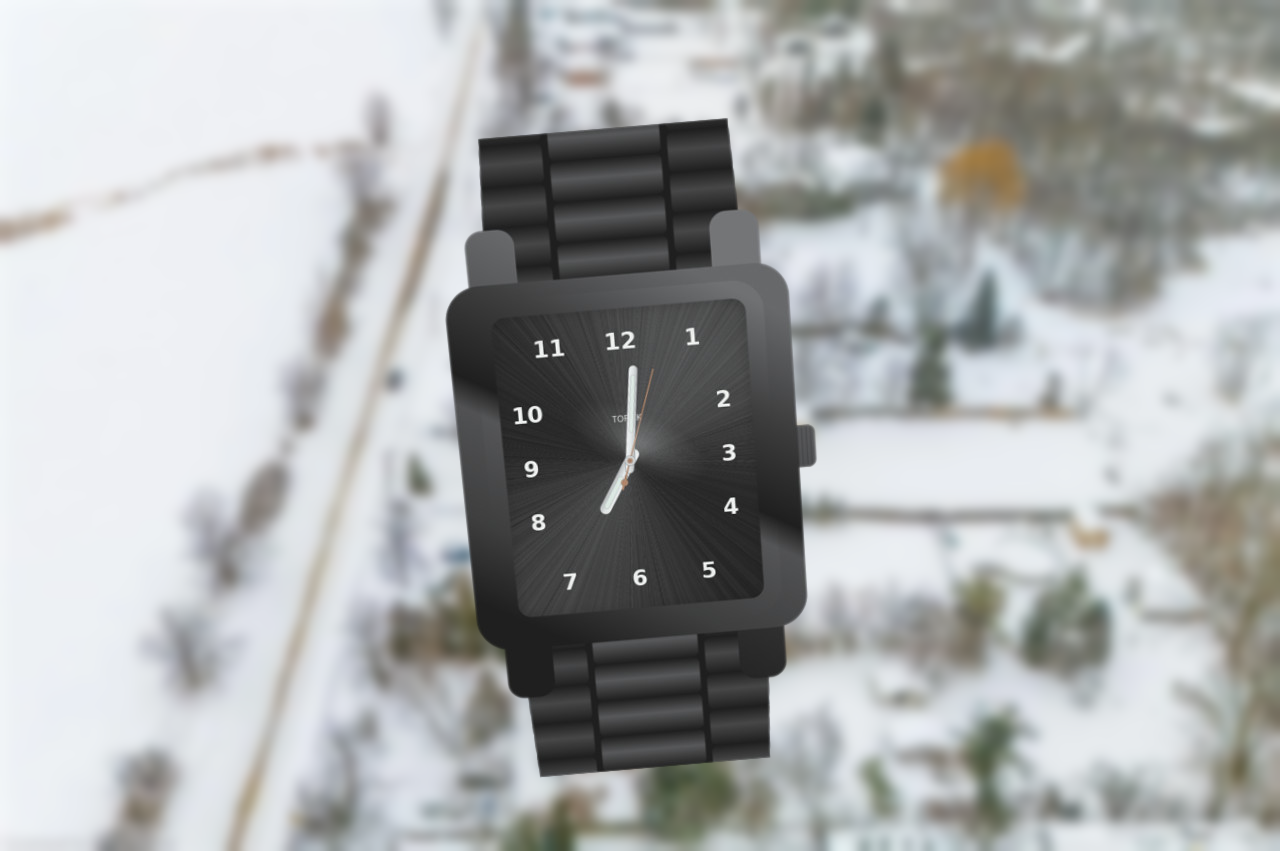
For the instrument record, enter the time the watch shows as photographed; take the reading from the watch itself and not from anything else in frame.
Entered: 7:01:03
